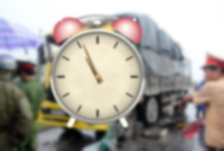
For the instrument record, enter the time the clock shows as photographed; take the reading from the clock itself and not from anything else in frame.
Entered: 10:56
